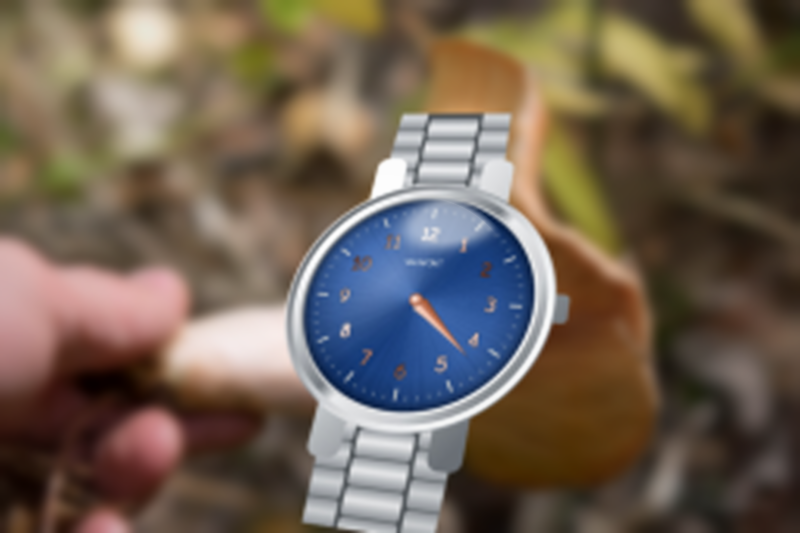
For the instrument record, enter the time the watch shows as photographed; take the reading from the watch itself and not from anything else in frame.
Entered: 4:22
